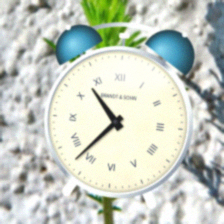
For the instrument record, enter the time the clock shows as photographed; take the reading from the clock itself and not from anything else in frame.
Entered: 10:37
